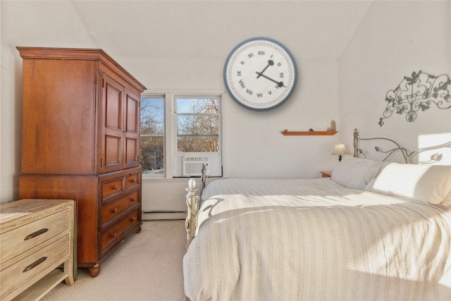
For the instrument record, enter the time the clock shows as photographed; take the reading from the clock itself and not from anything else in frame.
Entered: 1:19
